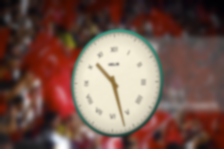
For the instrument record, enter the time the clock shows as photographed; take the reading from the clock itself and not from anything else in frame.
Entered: 10:27
